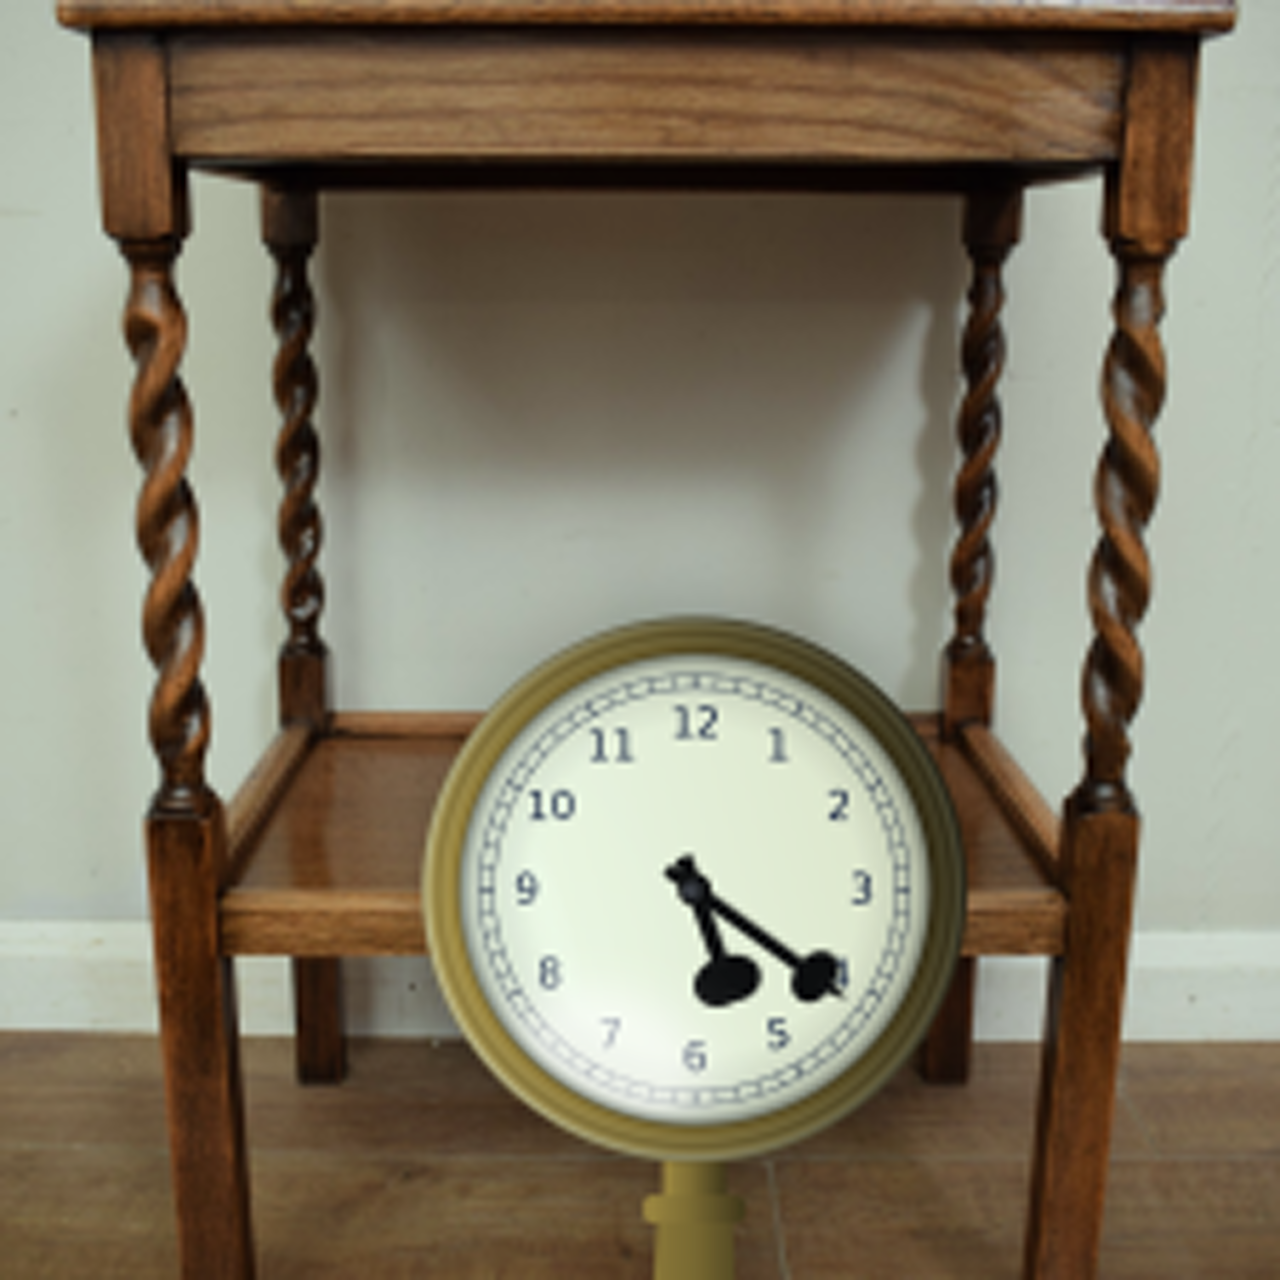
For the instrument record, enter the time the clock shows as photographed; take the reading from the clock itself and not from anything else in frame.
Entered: 5:21
